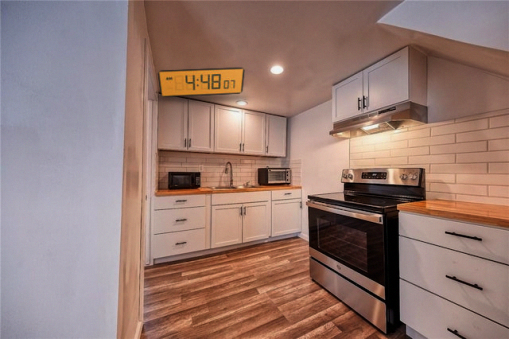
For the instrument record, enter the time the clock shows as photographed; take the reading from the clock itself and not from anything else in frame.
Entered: 4:48:07
